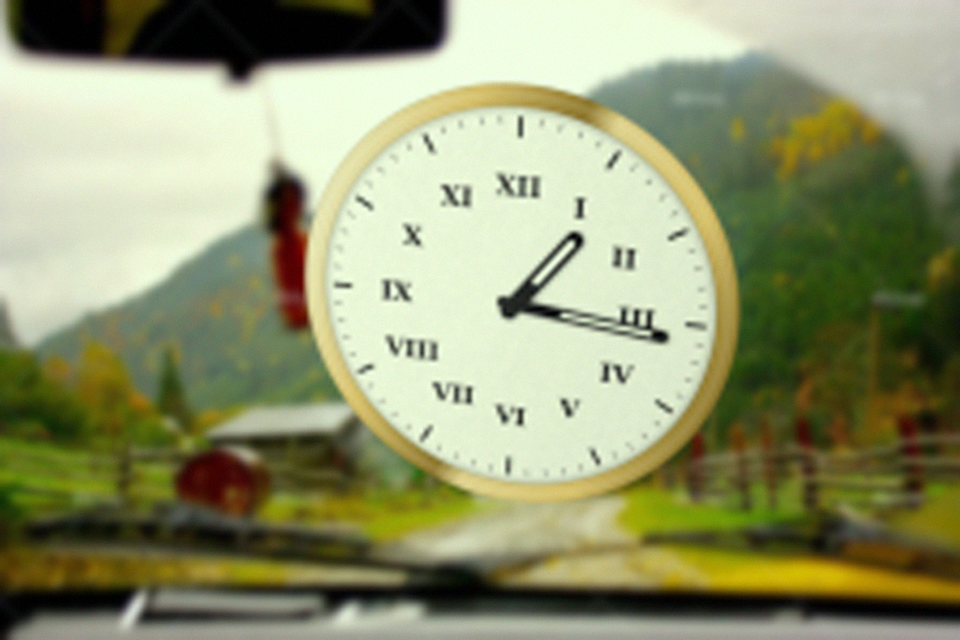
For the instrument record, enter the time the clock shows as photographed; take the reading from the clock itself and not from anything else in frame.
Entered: 1:16
